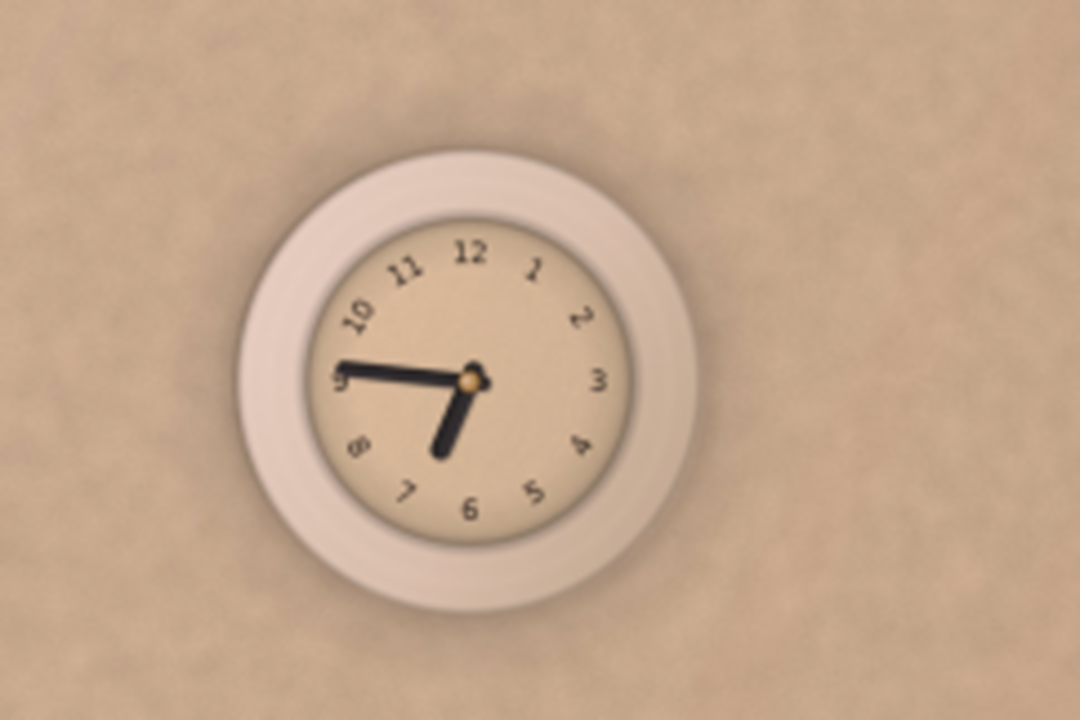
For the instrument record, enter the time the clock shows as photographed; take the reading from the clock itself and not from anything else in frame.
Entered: 6:46
